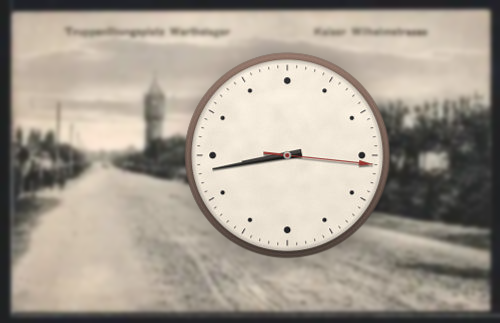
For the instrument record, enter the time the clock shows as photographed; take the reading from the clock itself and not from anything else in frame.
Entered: 8:43:16
